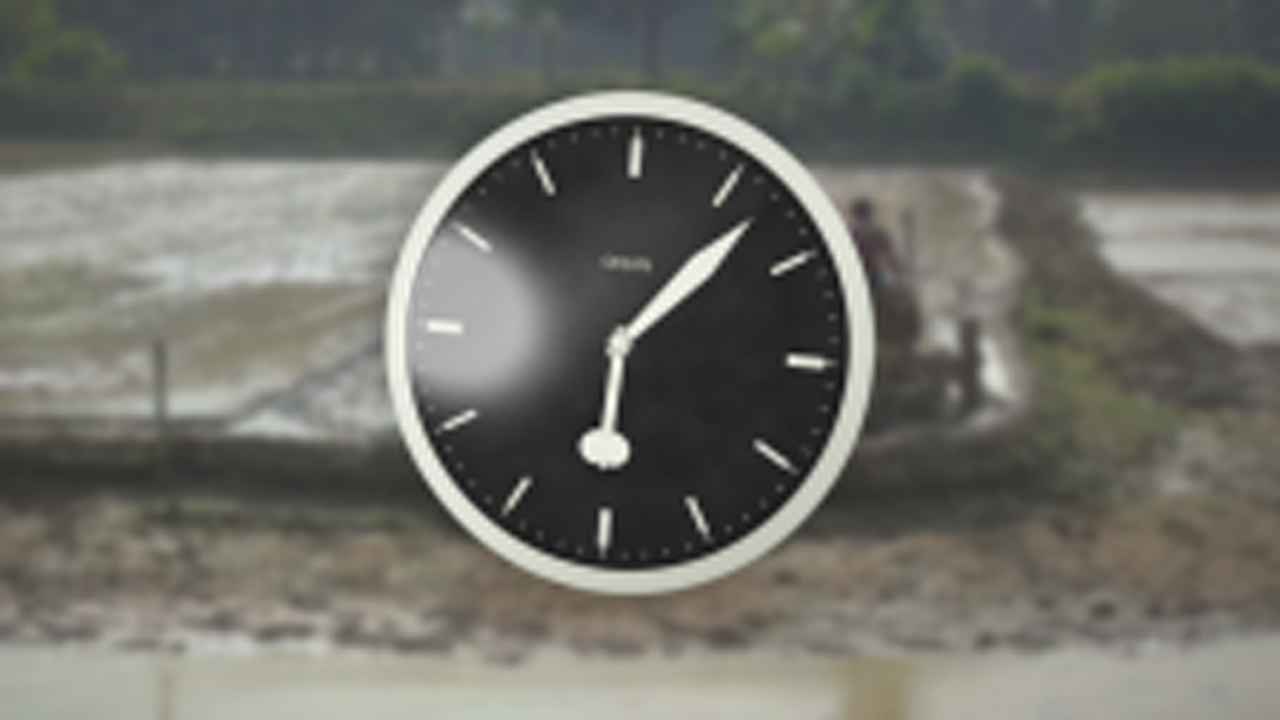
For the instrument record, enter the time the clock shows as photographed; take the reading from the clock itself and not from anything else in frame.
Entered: 6:07
